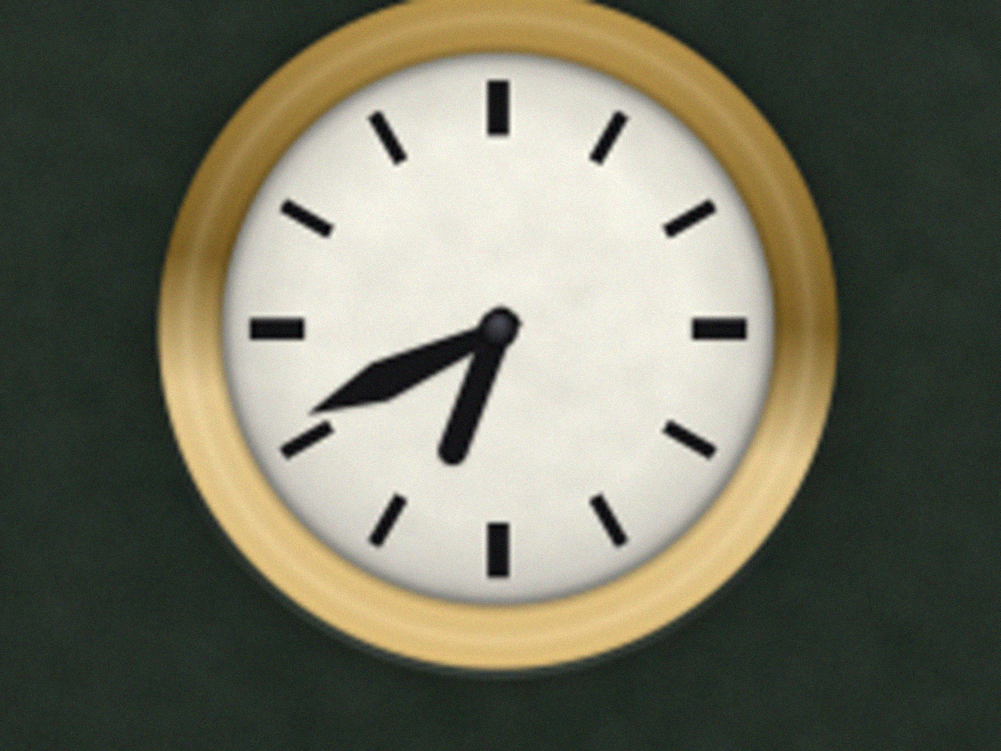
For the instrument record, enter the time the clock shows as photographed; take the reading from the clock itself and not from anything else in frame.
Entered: 6:41
